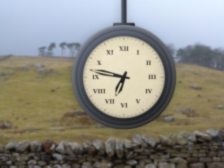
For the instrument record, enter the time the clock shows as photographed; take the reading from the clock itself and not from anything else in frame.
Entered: 6:47
